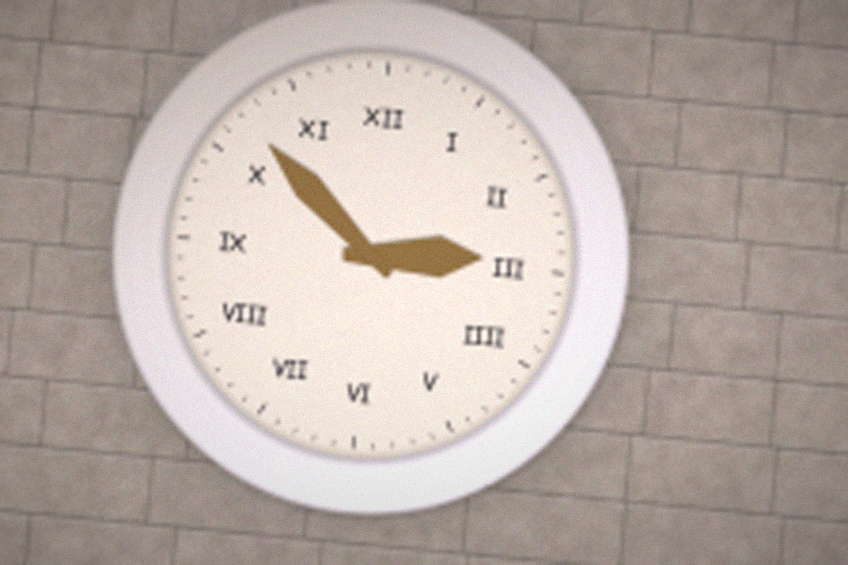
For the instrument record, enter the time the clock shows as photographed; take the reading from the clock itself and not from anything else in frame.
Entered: 2:52
